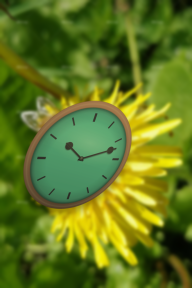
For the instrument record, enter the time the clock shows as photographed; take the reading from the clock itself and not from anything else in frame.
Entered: 10:12
